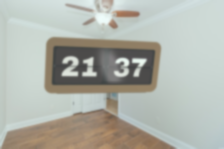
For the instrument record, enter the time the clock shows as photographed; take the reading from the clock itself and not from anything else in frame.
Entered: 21:37
